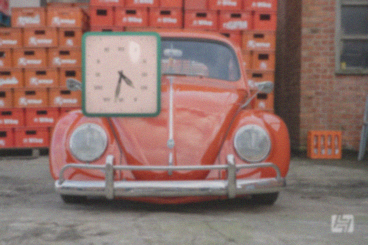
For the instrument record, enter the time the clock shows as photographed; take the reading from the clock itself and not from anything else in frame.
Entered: 4:32
